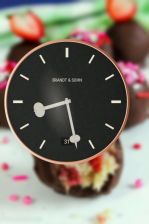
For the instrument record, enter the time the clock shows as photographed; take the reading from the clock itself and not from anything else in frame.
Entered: 8:28
